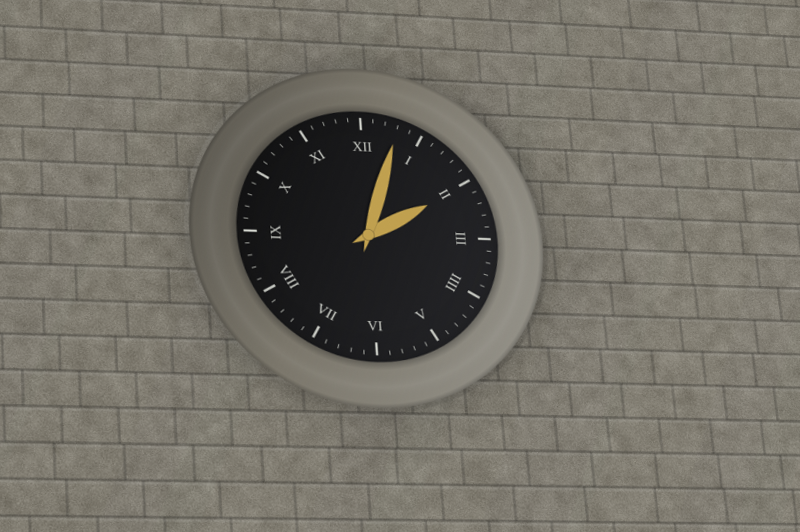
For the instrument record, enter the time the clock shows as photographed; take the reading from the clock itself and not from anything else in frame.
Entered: 2:03
